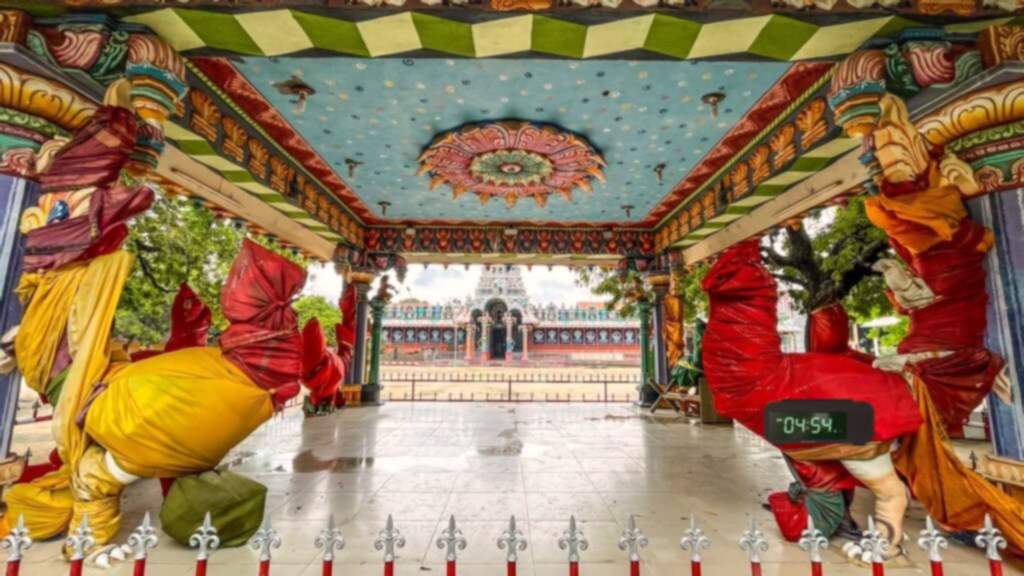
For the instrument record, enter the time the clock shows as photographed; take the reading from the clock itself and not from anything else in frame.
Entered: 4:54
